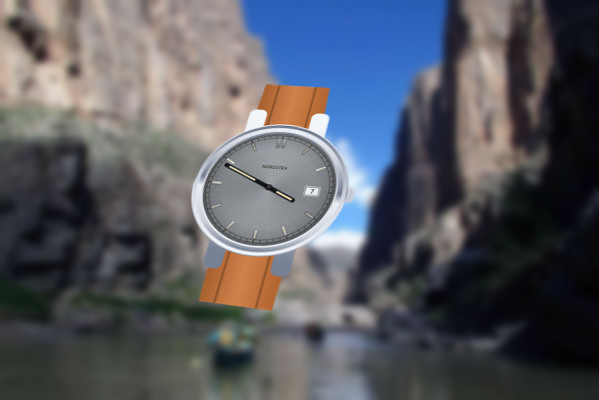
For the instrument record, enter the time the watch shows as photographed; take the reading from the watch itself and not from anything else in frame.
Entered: 3:49
